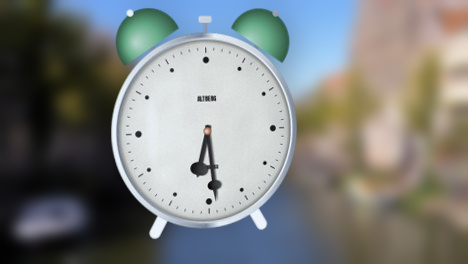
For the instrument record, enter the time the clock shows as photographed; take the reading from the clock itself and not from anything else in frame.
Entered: 6:29
